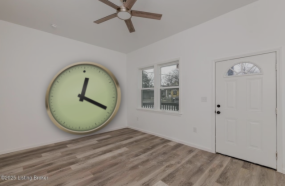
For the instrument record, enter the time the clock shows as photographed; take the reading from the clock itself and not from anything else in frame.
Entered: 12:19
